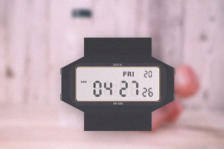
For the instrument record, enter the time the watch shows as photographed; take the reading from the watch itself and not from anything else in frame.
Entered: 4:27:26
